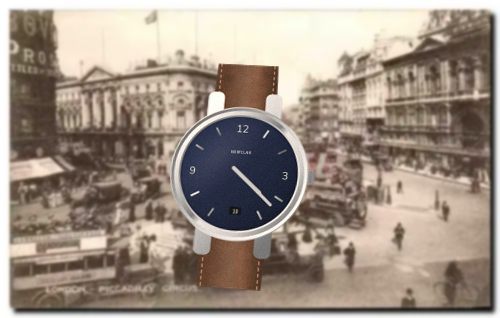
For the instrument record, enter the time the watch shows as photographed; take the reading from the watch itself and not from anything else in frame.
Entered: 4:22
